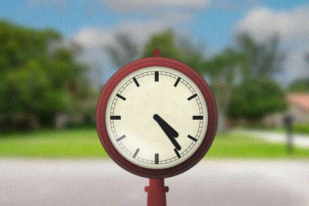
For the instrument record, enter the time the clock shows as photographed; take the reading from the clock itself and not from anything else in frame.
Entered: 4:24
